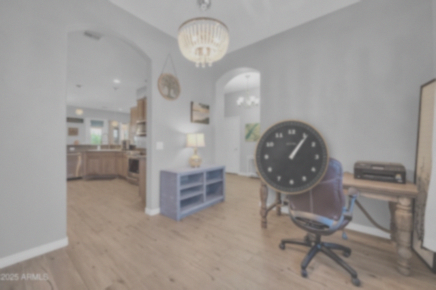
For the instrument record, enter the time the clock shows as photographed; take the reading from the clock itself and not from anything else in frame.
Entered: 1:06
